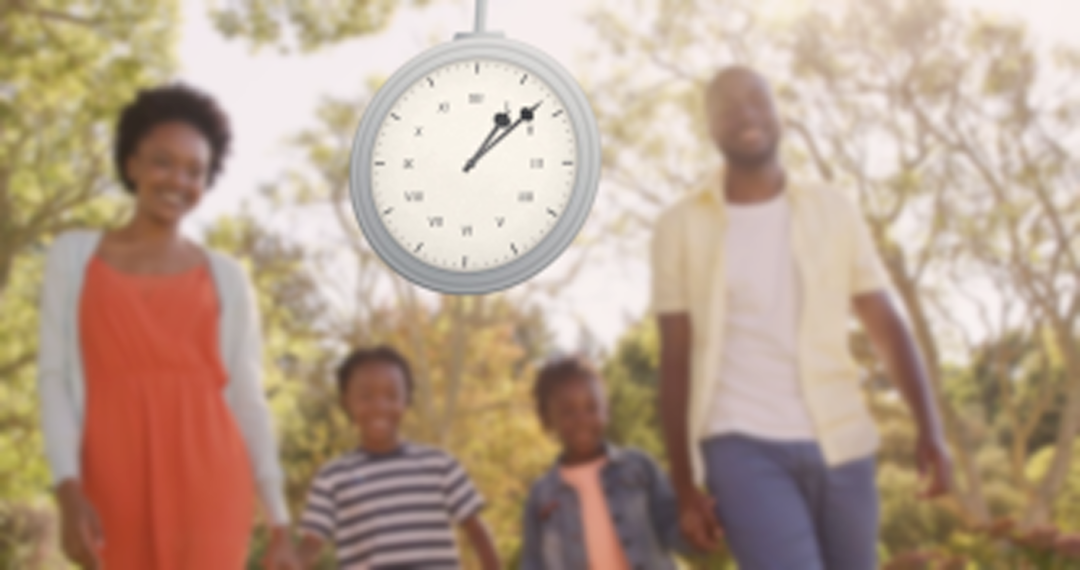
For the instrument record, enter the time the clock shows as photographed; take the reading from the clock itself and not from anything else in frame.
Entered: 1:08
